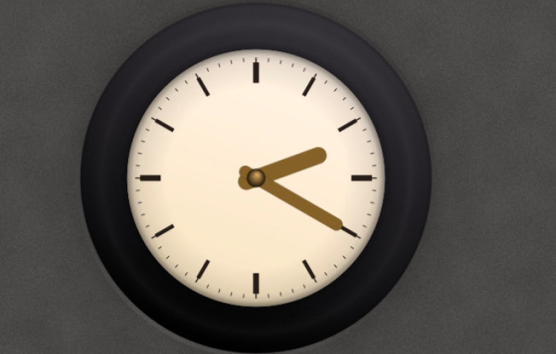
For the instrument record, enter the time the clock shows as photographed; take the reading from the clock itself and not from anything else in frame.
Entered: 2:20
